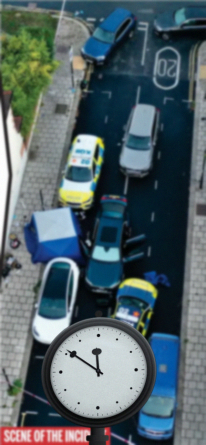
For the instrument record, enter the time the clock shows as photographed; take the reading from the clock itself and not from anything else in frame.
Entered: 11:51
